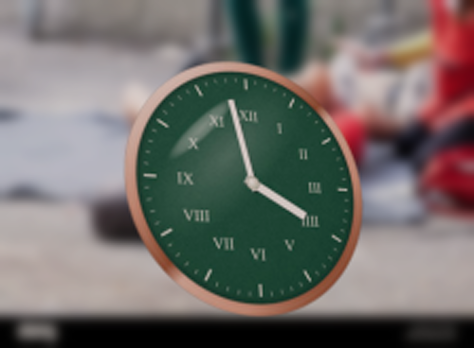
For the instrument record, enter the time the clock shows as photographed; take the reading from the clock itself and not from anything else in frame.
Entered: 3:58
